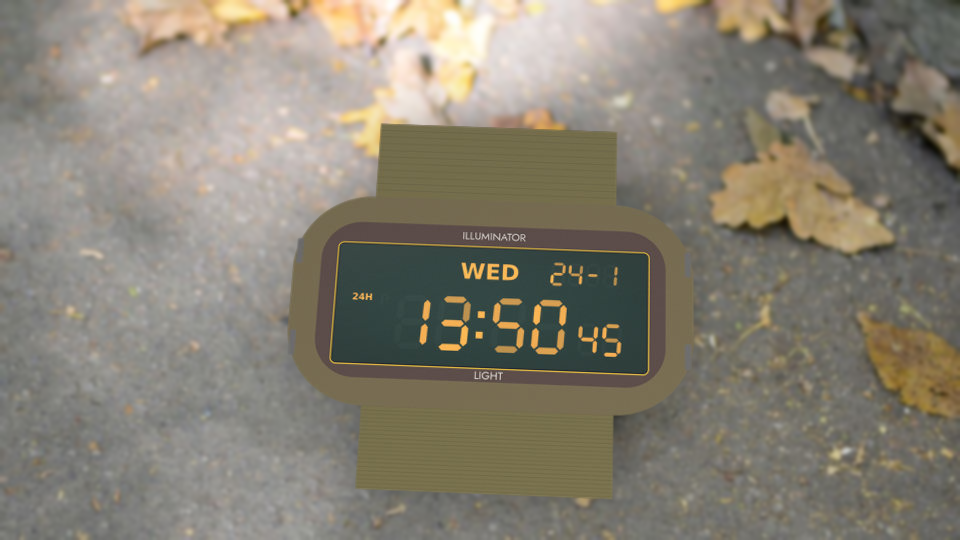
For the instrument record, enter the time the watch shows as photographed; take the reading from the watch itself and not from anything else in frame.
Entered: 13:50:45
